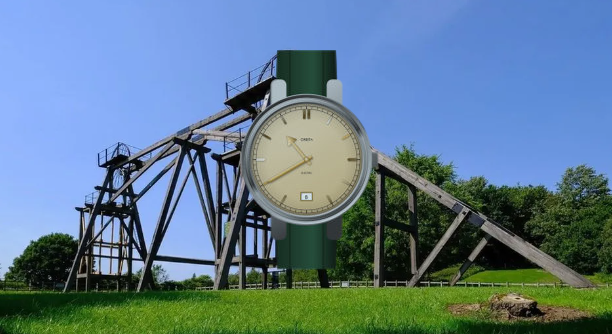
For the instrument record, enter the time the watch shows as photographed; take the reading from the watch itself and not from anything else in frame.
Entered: 10:40
